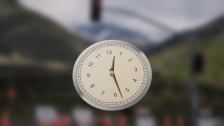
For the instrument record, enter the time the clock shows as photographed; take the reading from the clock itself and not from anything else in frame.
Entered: 12:28
